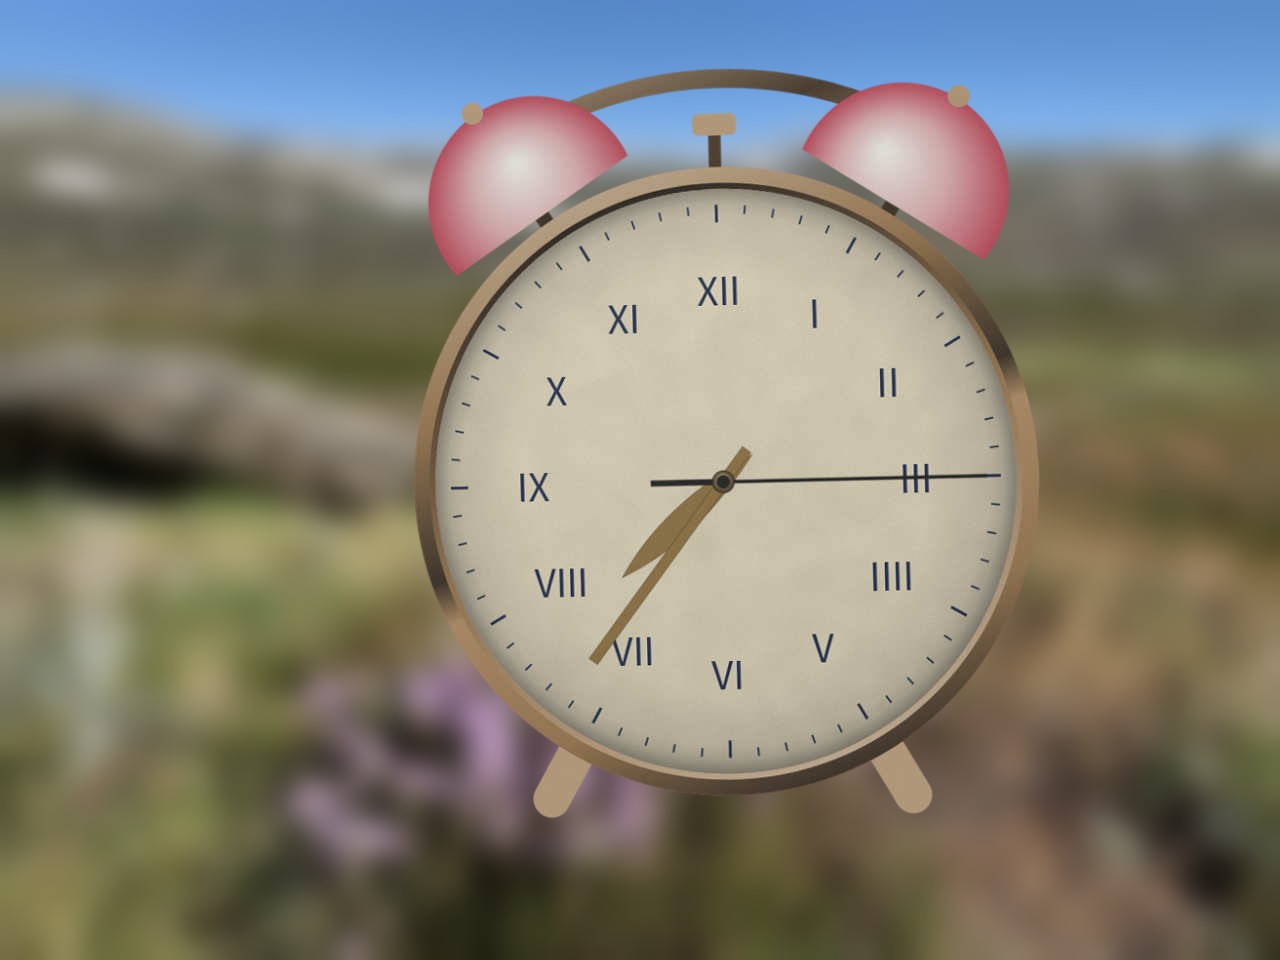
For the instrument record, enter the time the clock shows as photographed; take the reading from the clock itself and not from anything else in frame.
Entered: 7:36:15
